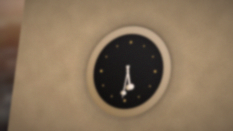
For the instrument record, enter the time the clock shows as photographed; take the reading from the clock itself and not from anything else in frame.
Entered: 5:31
